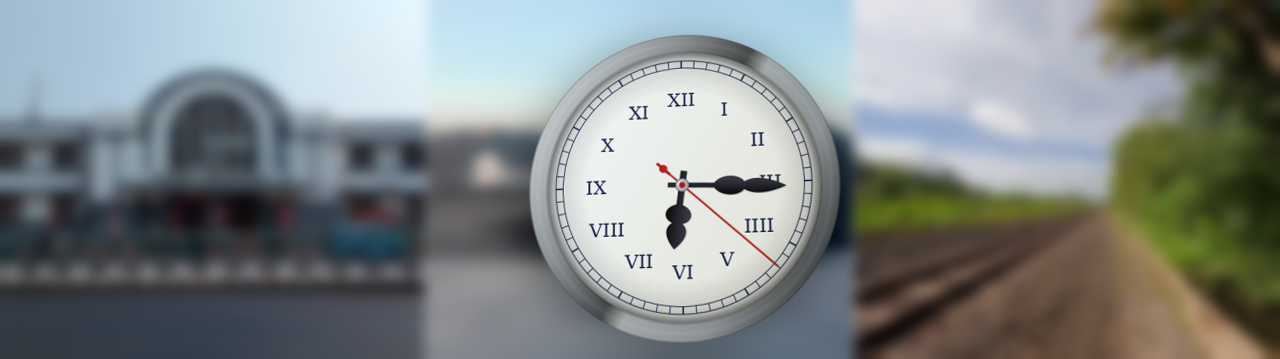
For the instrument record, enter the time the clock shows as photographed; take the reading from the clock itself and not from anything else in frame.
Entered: 6:15:22
